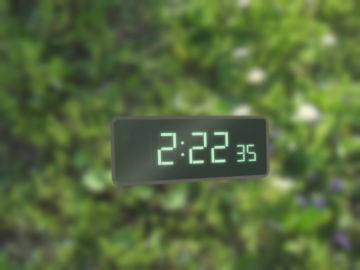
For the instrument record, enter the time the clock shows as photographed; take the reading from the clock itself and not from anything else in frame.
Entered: 2:22:35
